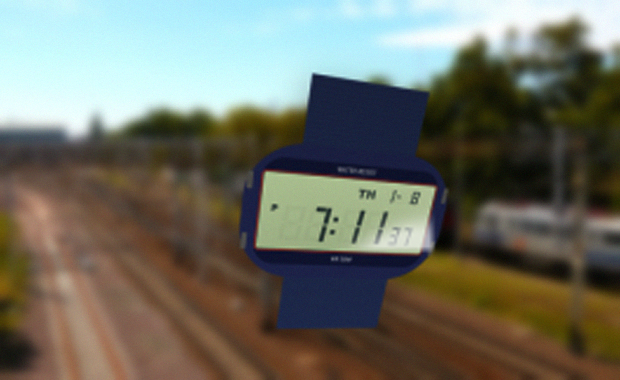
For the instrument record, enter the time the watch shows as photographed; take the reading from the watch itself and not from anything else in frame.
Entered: 7:11:37
